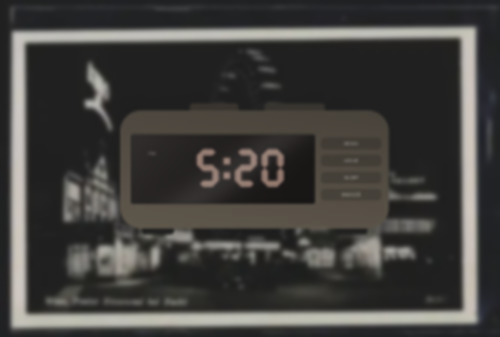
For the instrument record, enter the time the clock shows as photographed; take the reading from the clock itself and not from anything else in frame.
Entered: 5:20
